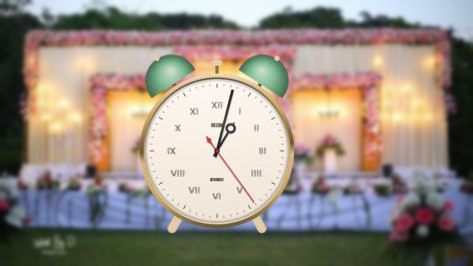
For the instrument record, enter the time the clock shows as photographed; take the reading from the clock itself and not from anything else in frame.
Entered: 1:02:24
